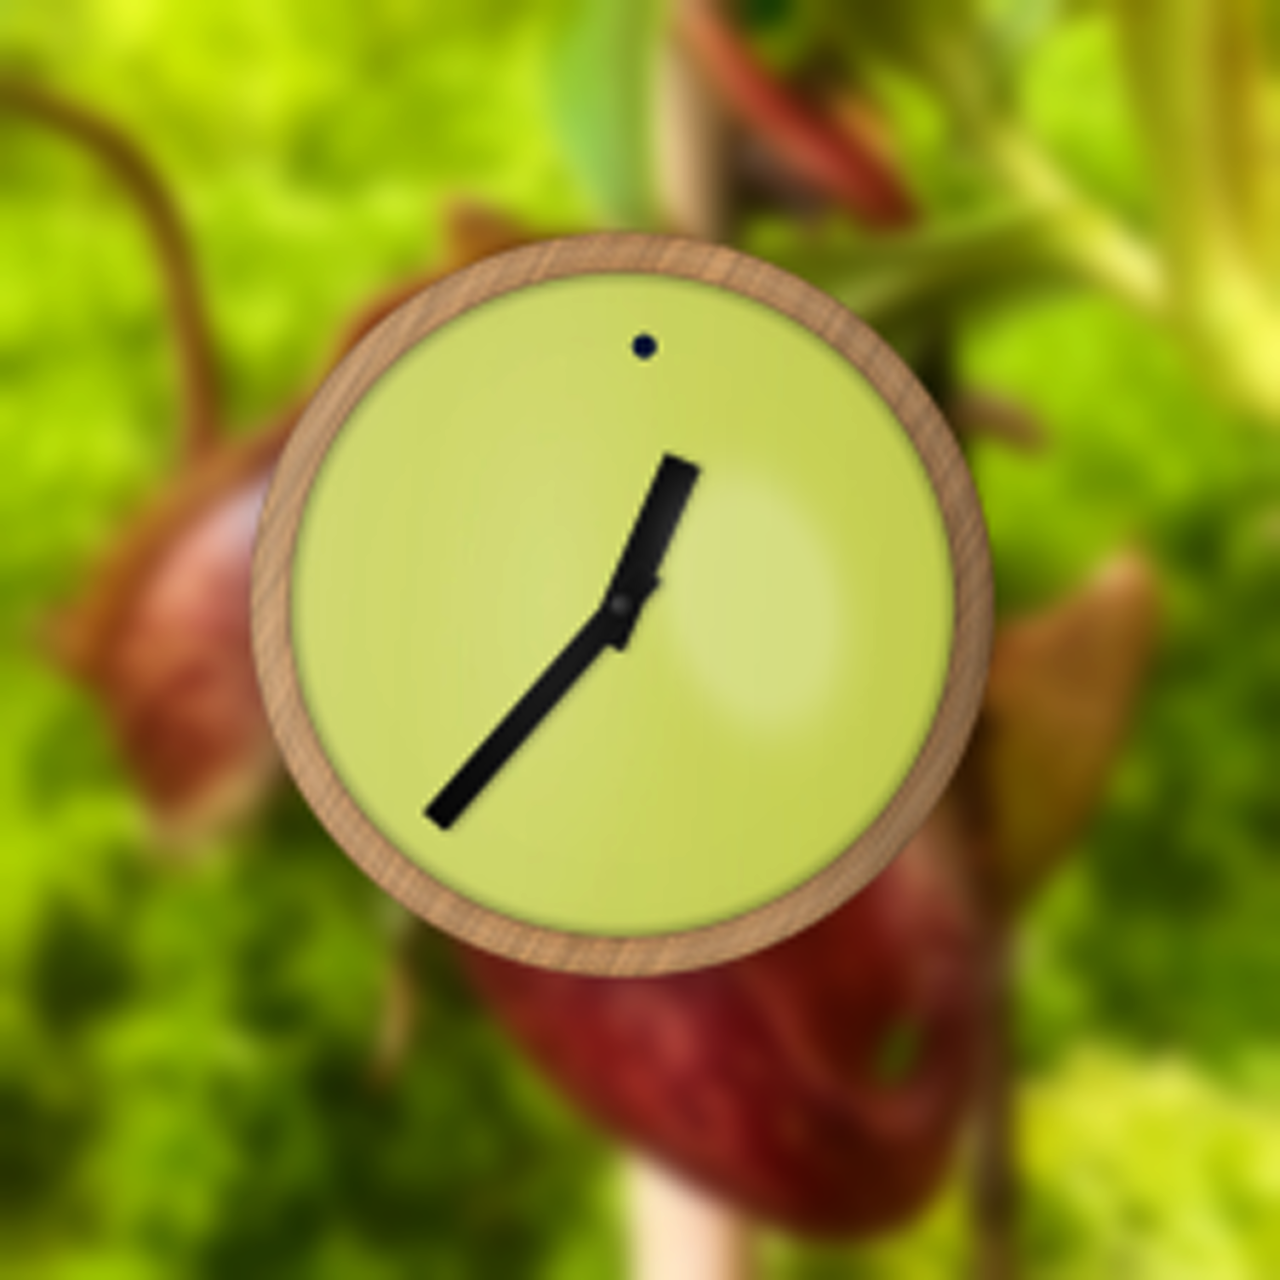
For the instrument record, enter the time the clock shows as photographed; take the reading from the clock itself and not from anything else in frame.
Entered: 12:36
